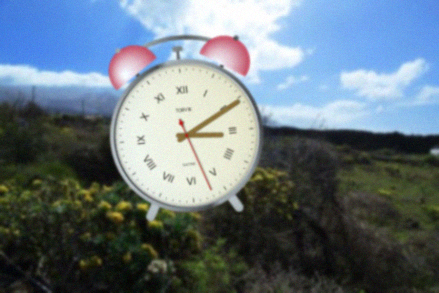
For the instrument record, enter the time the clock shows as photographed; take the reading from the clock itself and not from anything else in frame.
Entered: 3:10:27
